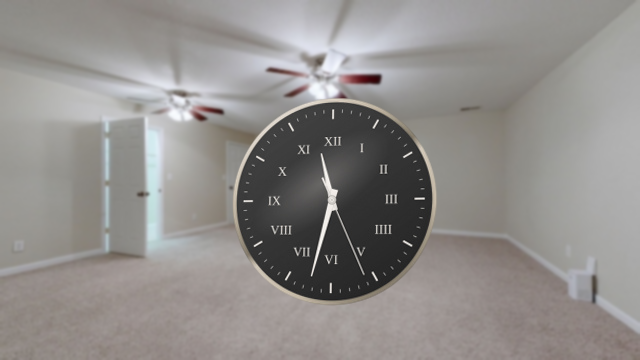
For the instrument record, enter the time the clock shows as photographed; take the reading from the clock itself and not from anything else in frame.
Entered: 11:32:26
